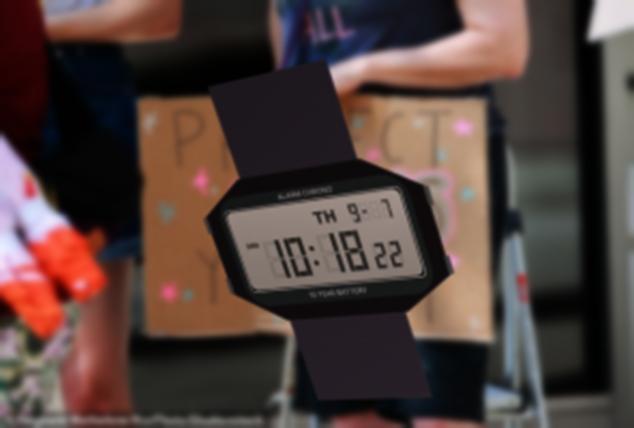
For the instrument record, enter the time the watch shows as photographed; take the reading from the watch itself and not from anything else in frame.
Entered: 10:18:22
